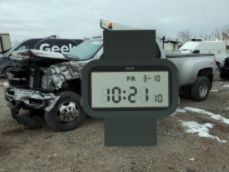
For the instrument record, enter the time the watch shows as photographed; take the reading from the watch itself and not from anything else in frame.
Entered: 10:21
